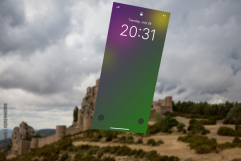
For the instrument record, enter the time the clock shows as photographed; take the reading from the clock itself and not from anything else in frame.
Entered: 20:31
